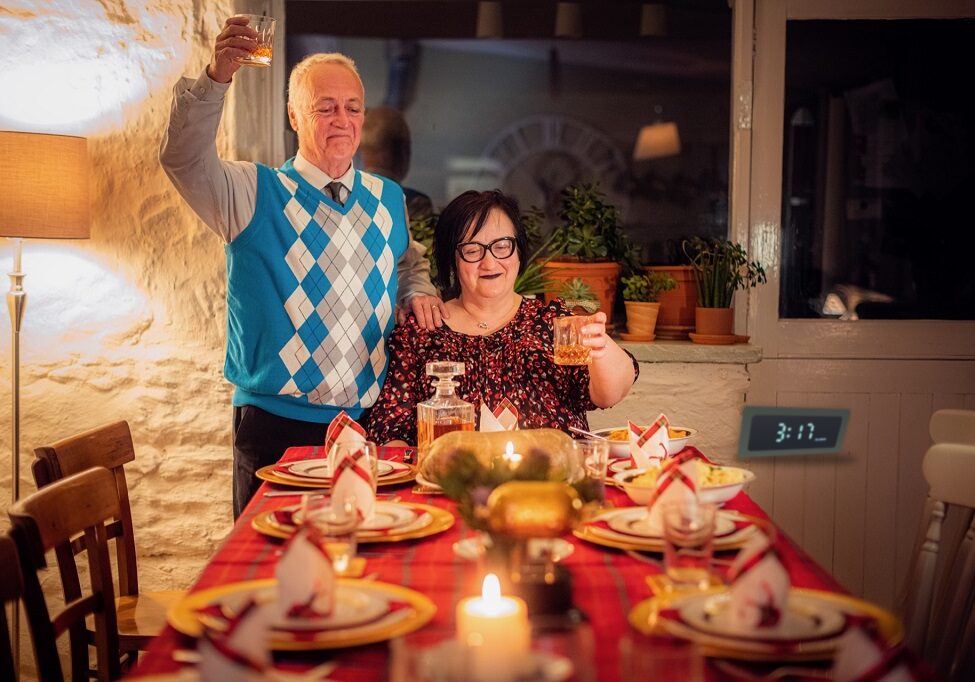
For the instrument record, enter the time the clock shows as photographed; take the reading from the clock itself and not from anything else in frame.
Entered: 3:17
